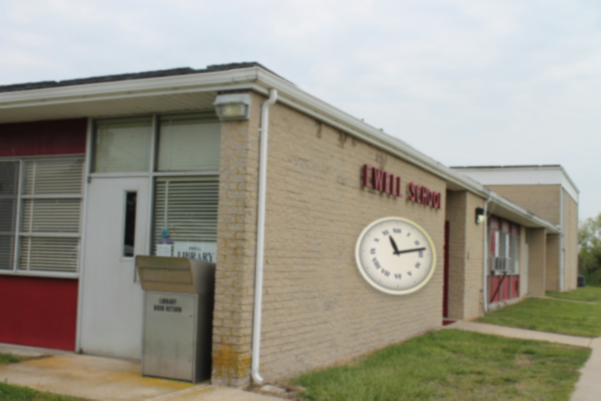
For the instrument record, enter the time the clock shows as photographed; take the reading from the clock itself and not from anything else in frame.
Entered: 11:13
